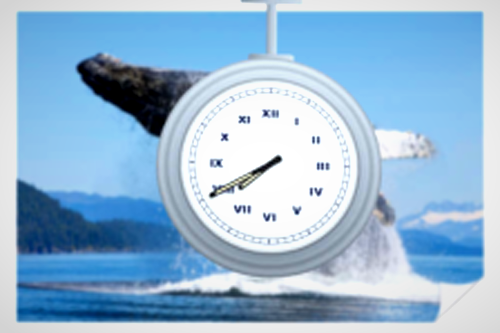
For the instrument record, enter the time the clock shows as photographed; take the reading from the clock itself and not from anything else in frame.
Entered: 7:40
